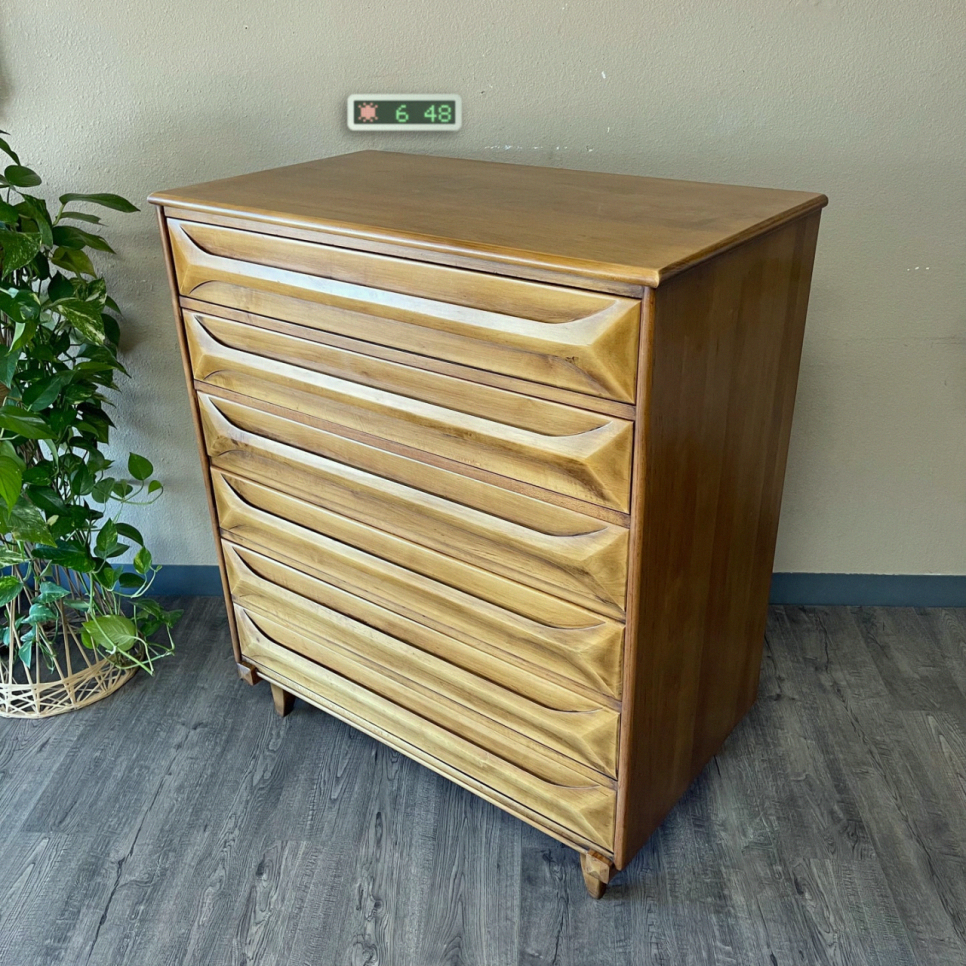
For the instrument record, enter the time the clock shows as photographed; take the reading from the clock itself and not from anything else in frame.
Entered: 6:48
